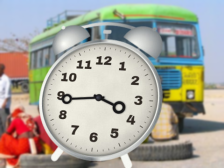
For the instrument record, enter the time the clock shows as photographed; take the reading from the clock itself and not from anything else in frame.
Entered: 3:44
